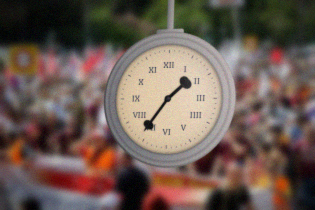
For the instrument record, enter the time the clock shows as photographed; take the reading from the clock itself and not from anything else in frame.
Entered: 1:36
